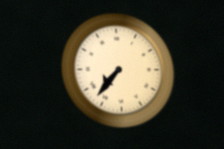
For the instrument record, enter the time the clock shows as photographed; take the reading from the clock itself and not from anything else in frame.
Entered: 7:37
